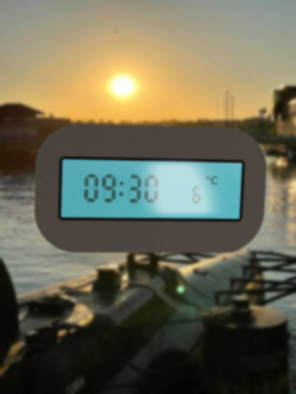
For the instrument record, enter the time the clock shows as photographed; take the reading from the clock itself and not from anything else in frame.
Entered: 9:30
